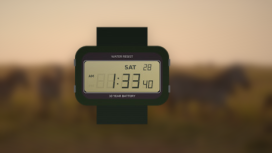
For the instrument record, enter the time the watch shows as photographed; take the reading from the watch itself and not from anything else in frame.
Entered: 1:33:40
